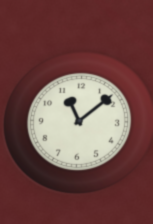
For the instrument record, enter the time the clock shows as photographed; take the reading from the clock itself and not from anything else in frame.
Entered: 11:08
